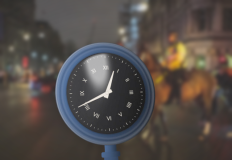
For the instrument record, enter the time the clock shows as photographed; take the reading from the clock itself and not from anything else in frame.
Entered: 12:41
